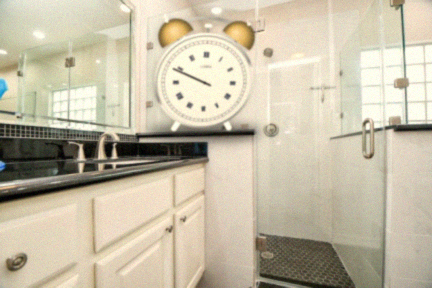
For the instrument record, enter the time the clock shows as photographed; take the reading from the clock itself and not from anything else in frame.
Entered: 9:49
